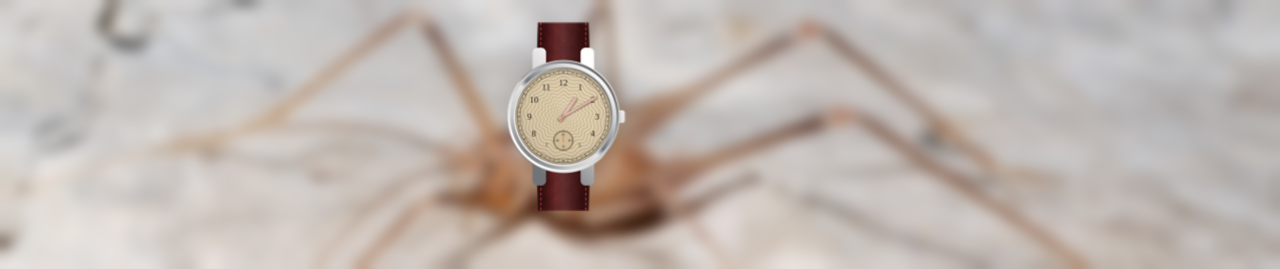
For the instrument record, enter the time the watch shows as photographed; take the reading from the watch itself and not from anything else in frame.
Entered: 1:10
